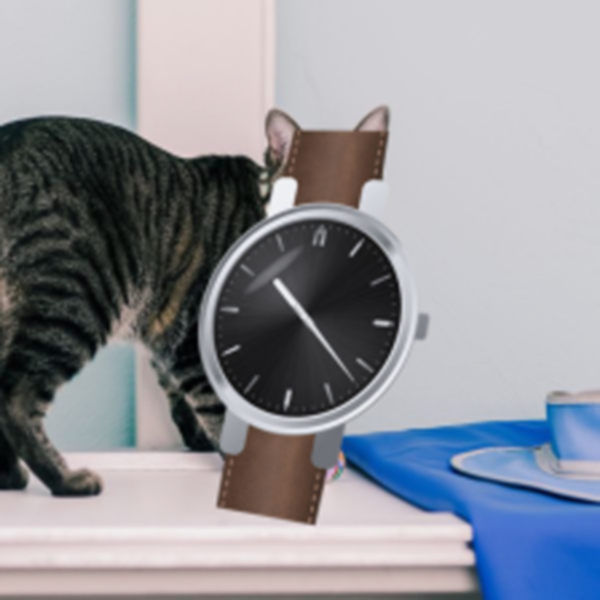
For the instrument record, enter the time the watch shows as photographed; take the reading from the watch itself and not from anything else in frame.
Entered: 10:22
